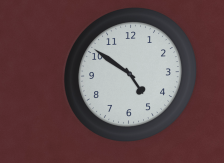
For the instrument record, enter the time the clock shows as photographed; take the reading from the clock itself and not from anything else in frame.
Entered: 4:51
